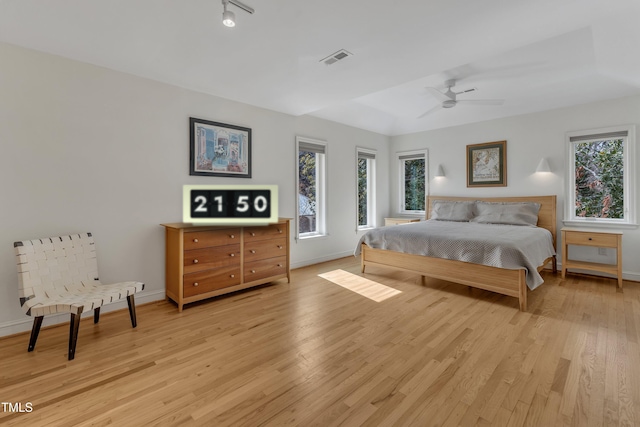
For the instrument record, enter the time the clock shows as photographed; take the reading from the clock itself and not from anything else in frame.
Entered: 21:50
